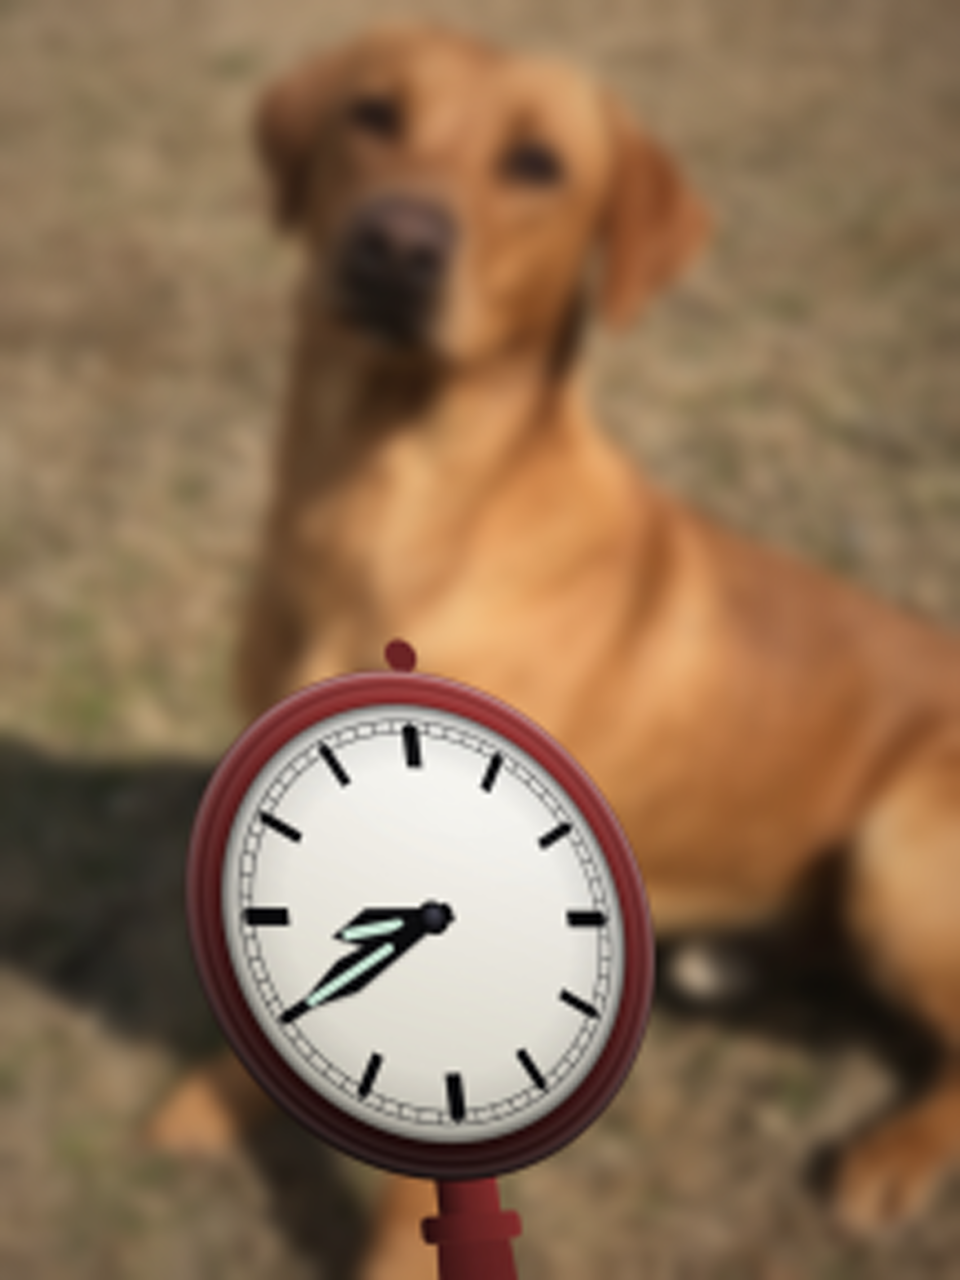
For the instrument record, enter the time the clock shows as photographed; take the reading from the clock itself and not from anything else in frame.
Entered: 8:40
